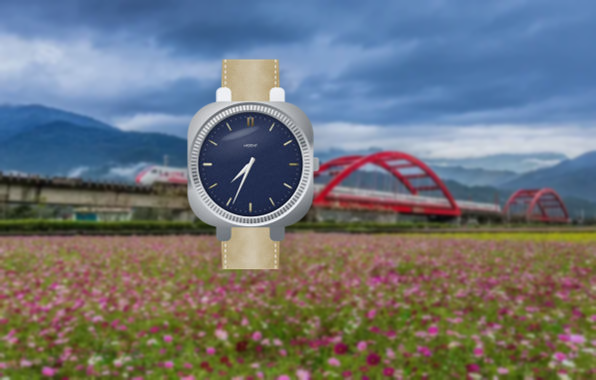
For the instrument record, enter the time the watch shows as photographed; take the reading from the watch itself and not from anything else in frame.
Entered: 7:34
